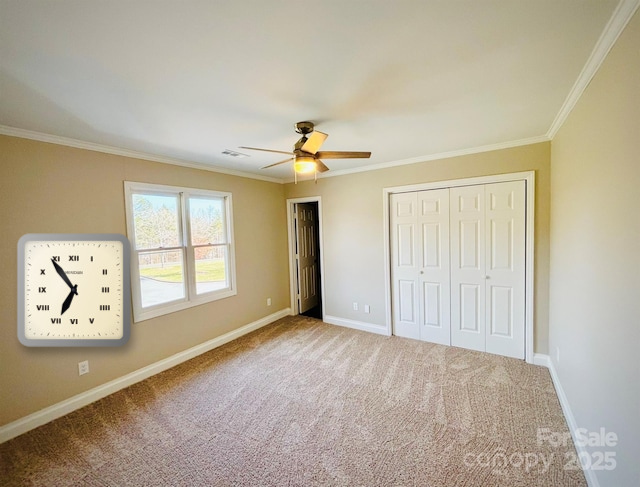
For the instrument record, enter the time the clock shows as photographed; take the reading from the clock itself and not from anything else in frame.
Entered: 6:54
